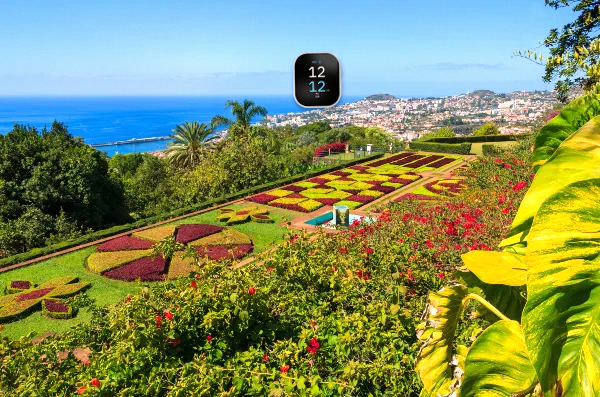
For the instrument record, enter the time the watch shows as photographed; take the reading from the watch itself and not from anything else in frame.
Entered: 12:12
